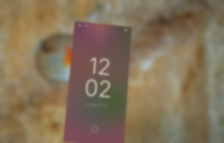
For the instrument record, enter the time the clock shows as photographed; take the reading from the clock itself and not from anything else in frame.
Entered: 12:02
